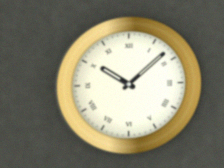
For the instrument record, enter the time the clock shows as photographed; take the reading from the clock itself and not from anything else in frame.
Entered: 10:08
